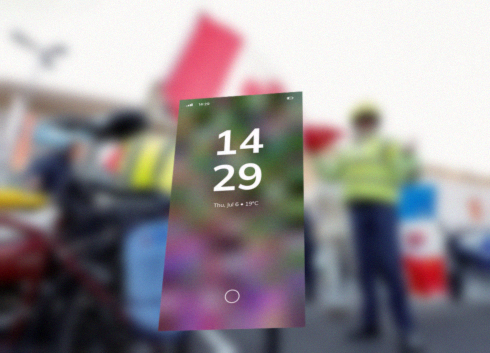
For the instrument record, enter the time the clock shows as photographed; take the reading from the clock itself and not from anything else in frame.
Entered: 14:29
